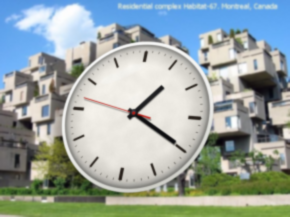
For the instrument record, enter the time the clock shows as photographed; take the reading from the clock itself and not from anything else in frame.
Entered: 1:19:47
